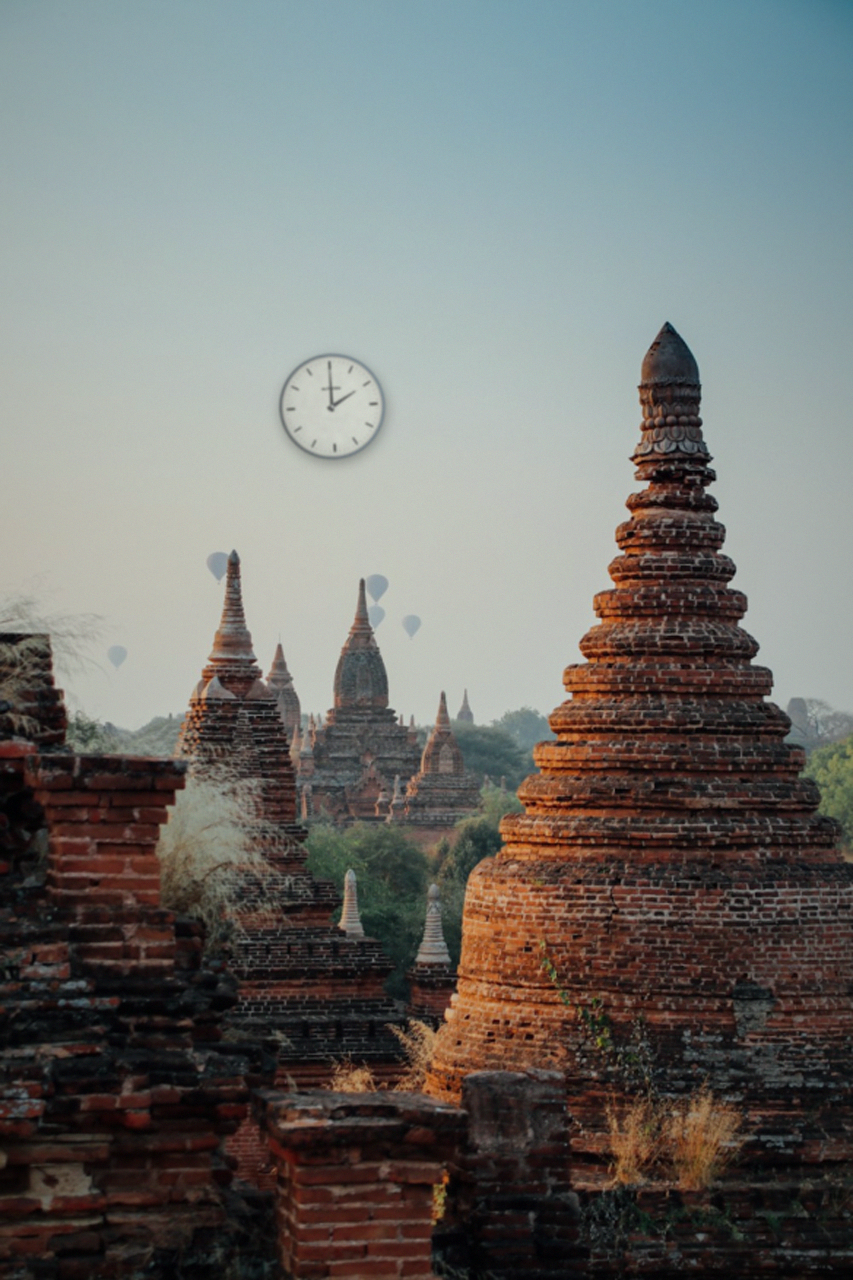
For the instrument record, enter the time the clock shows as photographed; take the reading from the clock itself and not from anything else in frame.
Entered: 2:00
